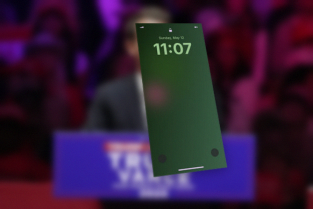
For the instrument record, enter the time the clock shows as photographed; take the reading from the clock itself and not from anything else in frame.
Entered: 11:07
